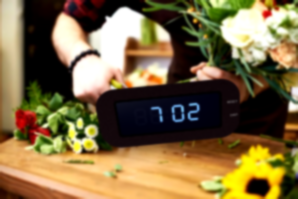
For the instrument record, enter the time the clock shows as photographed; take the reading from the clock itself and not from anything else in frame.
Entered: 7:02
